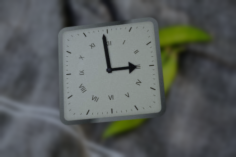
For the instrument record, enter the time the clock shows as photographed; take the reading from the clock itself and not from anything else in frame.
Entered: 2:59
